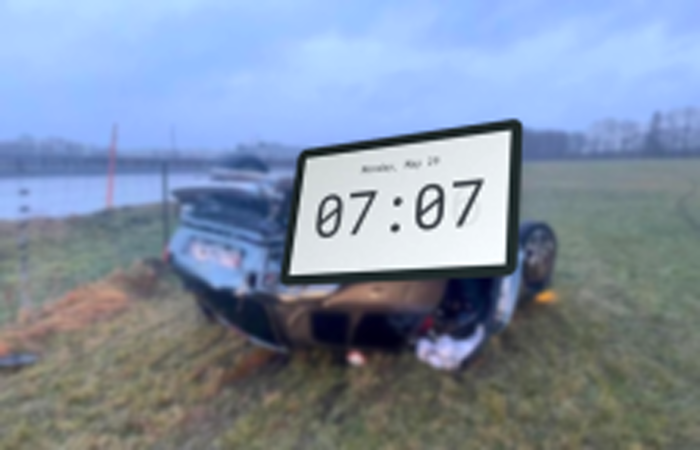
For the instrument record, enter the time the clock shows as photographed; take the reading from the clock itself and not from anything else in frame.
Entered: 7:07
